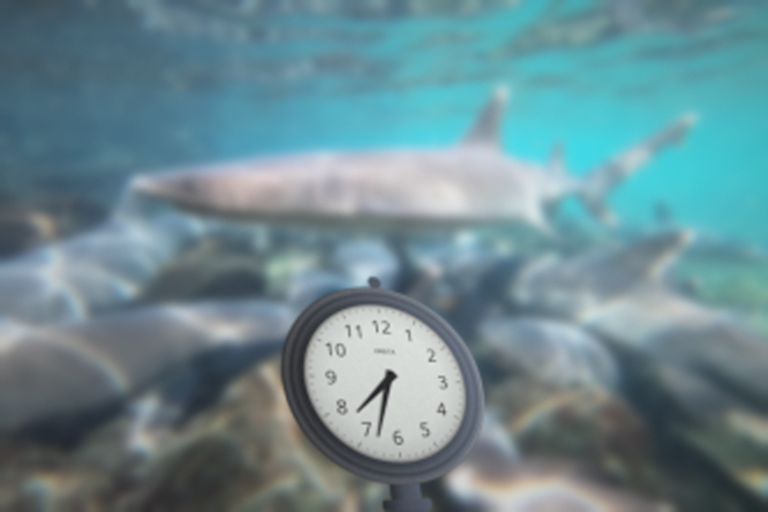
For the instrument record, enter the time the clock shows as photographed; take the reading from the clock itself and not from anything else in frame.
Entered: 7:33
